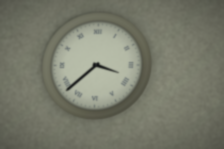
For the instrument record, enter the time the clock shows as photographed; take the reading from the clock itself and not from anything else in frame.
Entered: 3:38
